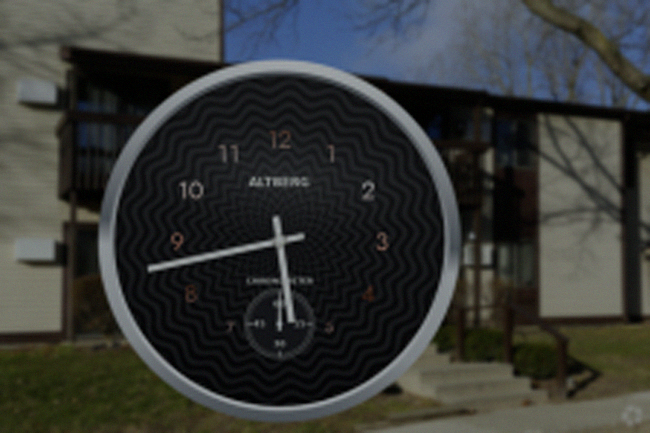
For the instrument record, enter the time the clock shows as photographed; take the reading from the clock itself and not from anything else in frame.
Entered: 5:43
